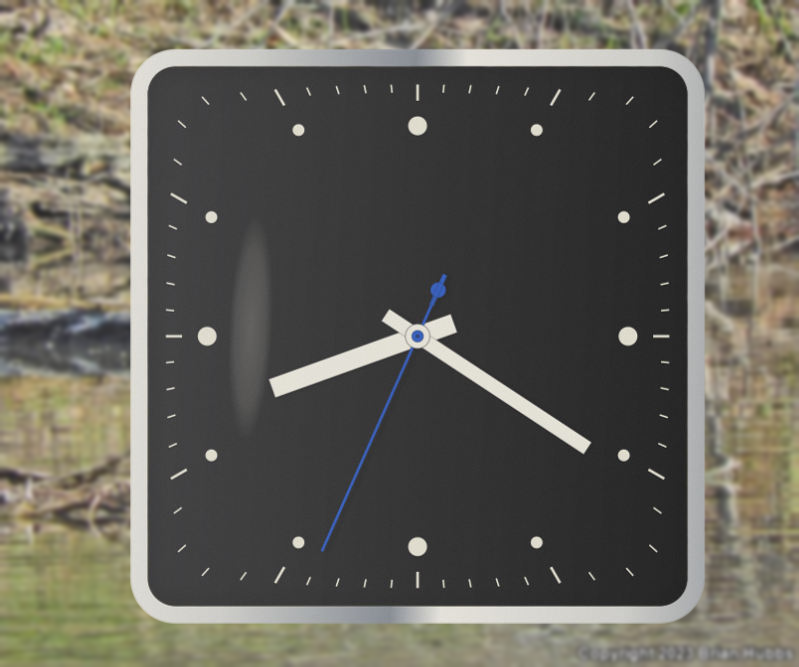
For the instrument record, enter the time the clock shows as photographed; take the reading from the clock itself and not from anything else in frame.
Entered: 8:20:34
